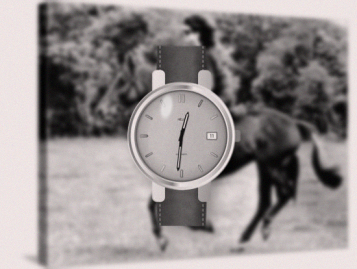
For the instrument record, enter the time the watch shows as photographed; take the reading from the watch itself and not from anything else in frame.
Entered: 12:31
